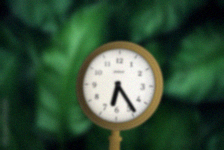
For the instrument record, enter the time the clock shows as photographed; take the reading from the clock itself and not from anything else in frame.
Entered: 6:24
